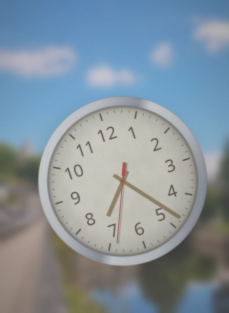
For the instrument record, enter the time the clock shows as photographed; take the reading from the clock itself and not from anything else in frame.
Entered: 7:23:34
